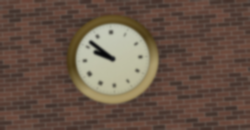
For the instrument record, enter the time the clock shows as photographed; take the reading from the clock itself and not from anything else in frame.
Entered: 9:52
